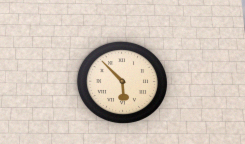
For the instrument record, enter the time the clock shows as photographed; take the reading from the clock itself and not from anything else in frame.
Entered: 5:53
